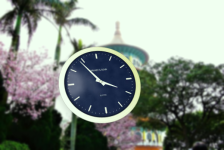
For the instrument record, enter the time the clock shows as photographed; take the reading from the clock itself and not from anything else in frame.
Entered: 3:54
